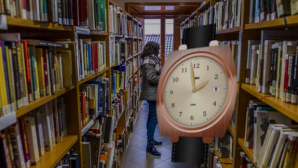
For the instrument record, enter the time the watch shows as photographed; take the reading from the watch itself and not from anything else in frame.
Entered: 1:58
